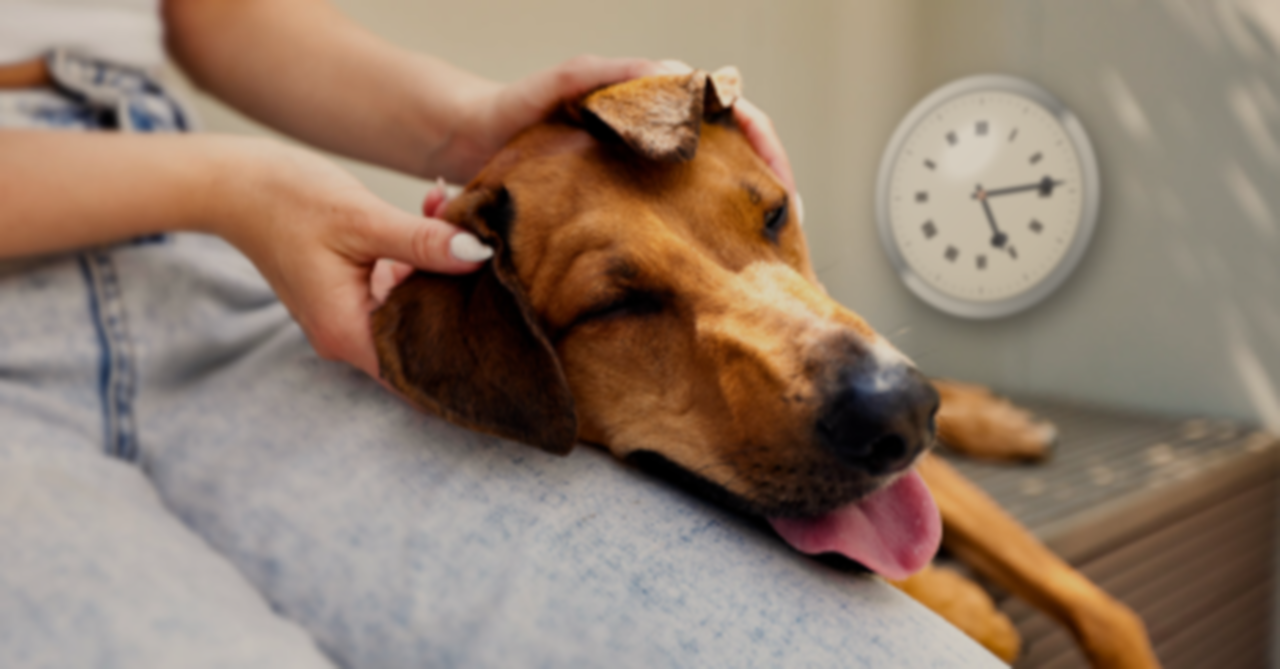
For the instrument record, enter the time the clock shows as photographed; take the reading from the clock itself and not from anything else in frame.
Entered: 5:14
